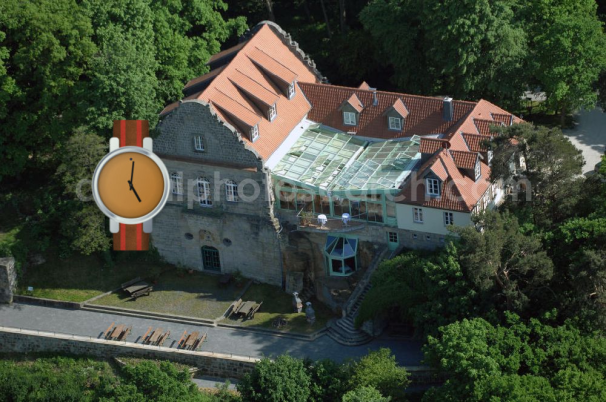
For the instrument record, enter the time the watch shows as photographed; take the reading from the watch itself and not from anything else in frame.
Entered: 5:01
